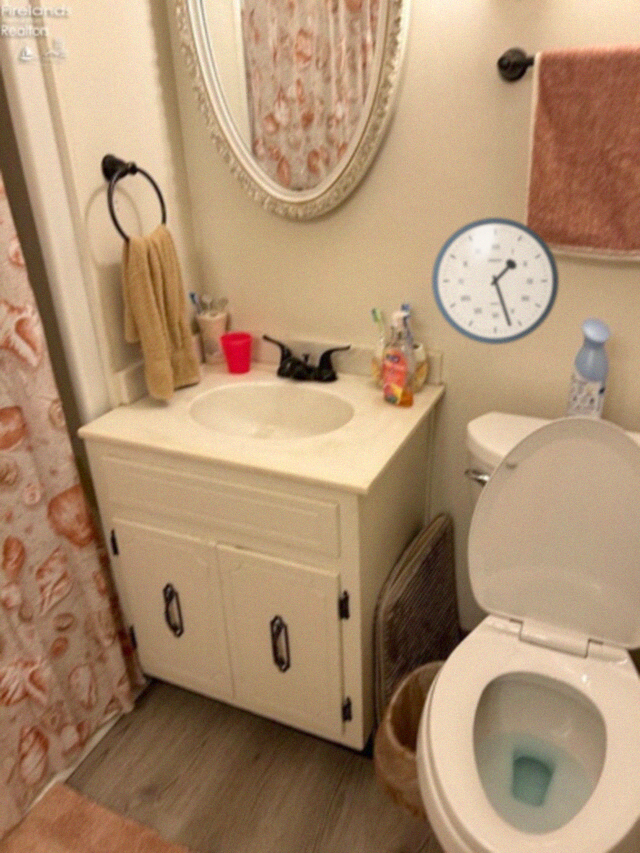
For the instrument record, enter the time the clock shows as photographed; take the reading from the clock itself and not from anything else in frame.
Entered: 1:27
